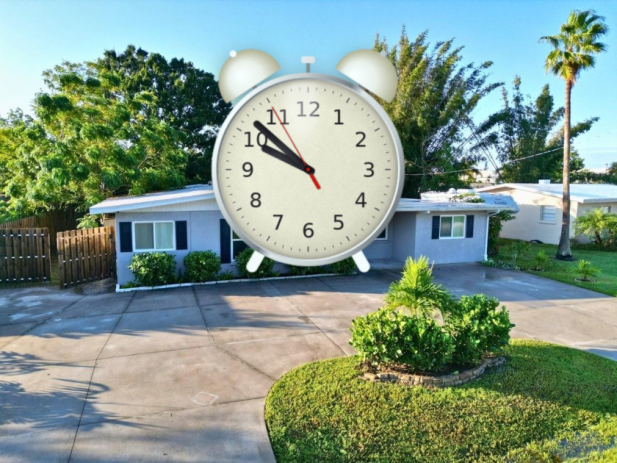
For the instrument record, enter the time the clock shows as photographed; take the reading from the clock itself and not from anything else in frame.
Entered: 9:51:55
